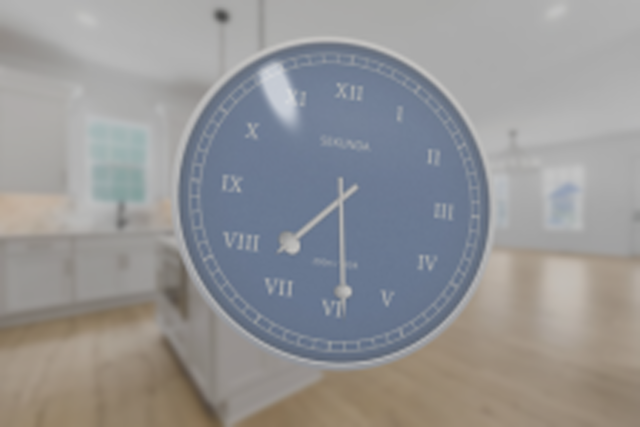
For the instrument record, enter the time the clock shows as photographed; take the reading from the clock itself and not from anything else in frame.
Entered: 7:29
